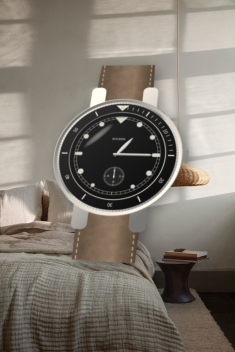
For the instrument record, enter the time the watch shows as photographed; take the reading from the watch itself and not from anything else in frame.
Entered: 1:15
